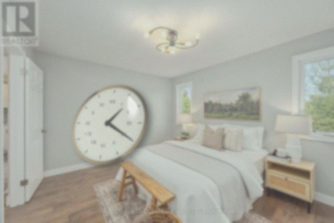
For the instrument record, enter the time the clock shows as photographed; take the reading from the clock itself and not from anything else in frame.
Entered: 1:20
